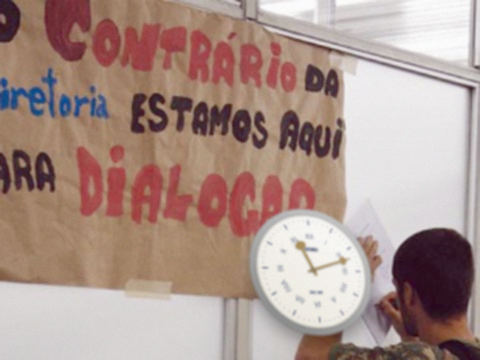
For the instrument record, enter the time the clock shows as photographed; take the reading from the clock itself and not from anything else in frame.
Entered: 11:12
